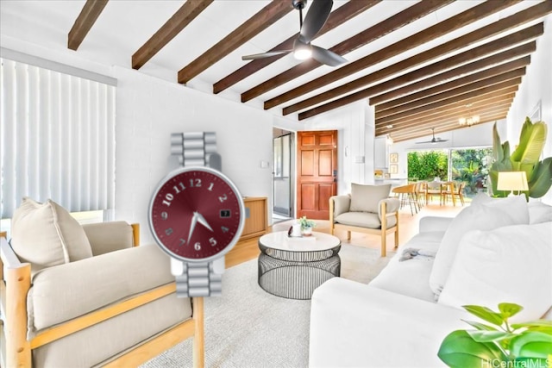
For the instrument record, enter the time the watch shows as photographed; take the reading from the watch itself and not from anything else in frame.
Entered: 4:33
